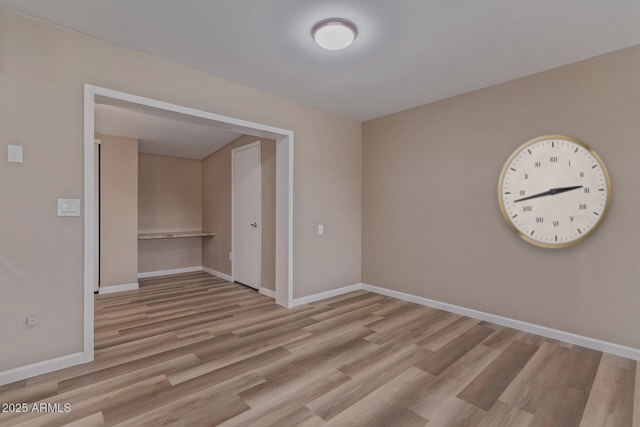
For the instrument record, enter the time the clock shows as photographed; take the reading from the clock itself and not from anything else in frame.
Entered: 2:43
